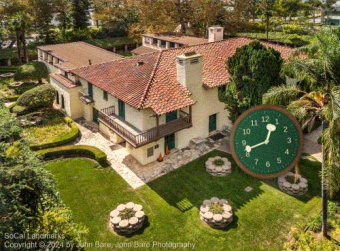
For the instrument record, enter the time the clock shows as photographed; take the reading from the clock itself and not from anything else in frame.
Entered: 12:42
